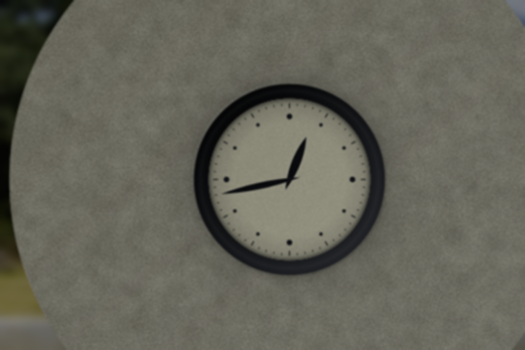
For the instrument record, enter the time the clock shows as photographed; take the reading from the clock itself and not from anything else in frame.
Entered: 12:43
